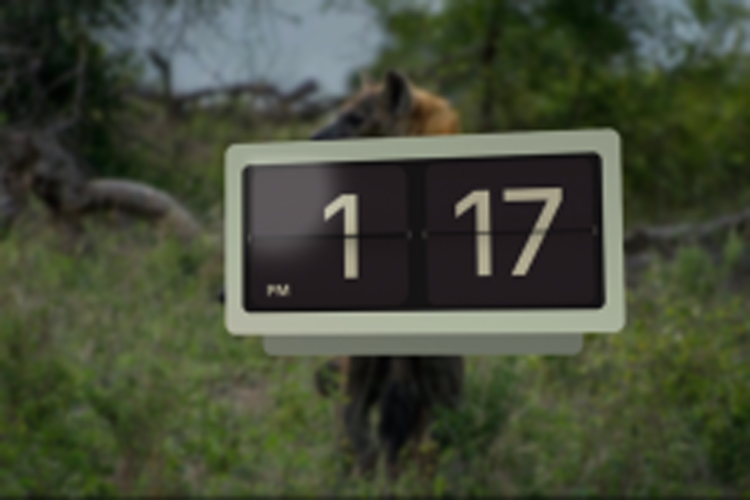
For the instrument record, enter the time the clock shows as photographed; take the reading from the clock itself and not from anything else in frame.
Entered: 1:17
